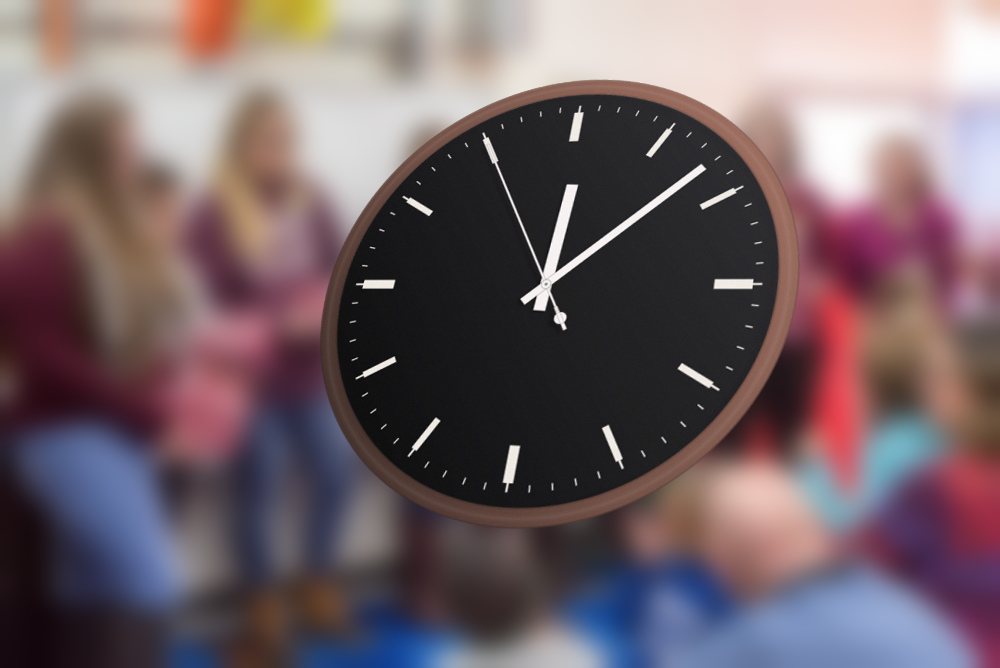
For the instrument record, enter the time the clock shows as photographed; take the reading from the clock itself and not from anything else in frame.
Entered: 12:07:55
